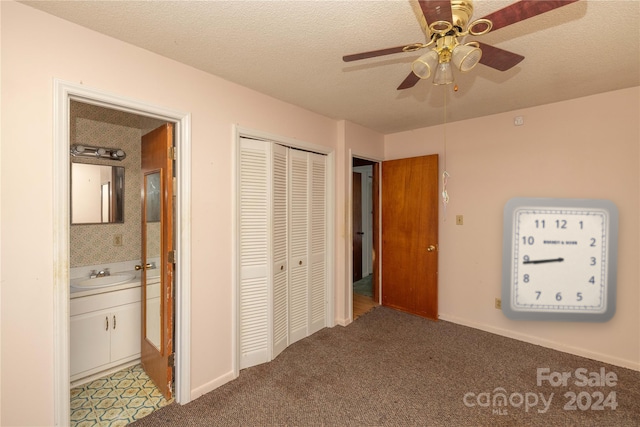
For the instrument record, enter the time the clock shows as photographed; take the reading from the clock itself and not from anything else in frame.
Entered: 8:44
